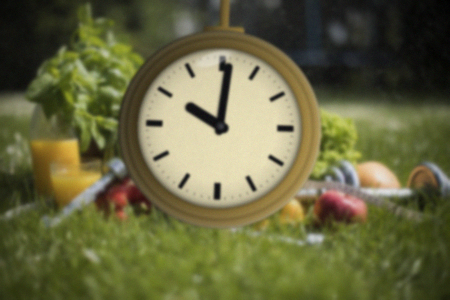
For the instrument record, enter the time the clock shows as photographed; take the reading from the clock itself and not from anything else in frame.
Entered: 10:01
